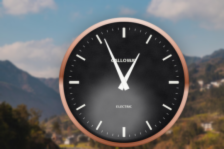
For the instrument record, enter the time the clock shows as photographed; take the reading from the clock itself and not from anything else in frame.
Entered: 12:56
